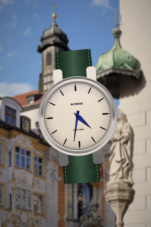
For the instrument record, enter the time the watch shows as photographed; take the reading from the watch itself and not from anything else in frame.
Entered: 4:32
